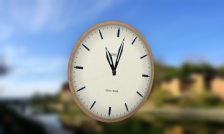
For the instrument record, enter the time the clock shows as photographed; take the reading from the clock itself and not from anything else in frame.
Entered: 11:02
